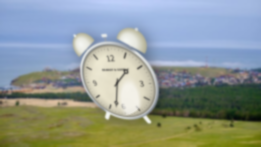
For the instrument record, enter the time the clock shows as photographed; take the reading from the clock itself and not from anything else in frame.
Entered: 1:33
